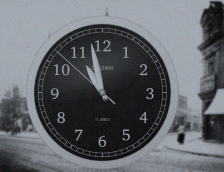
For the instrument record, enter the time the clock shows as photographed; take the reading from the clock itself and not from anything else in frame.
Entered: 10:57:52
